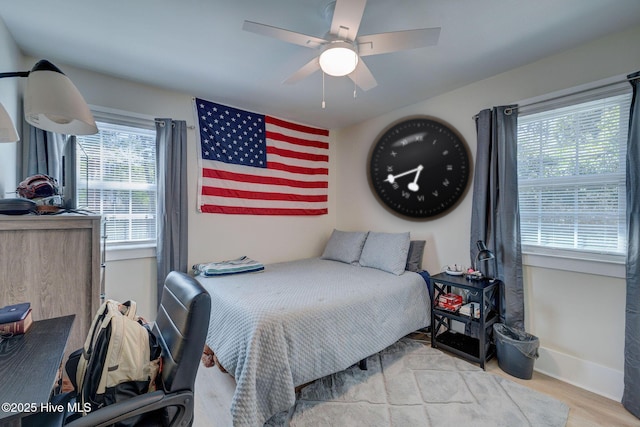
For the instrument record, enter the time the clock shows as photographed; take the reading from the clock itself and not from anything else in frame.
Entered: 6:42
